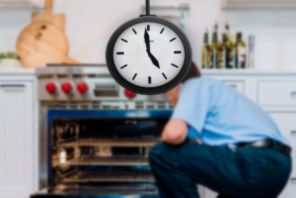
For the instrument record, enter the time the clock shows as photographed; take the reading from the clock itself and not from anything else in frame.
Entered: 4:59
